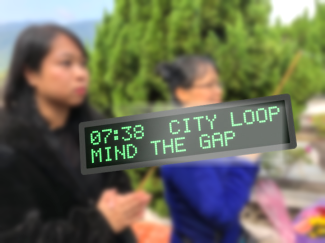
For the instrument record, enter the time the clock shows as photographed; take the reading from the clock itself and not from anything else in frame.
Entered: 7:38
